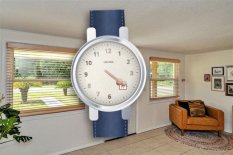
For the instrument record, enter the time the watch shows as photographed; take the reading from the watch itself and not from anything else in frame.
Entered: 4:21
